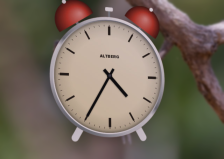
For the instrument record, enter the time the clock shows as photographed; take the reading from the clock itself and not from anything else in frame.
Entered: 4:35
